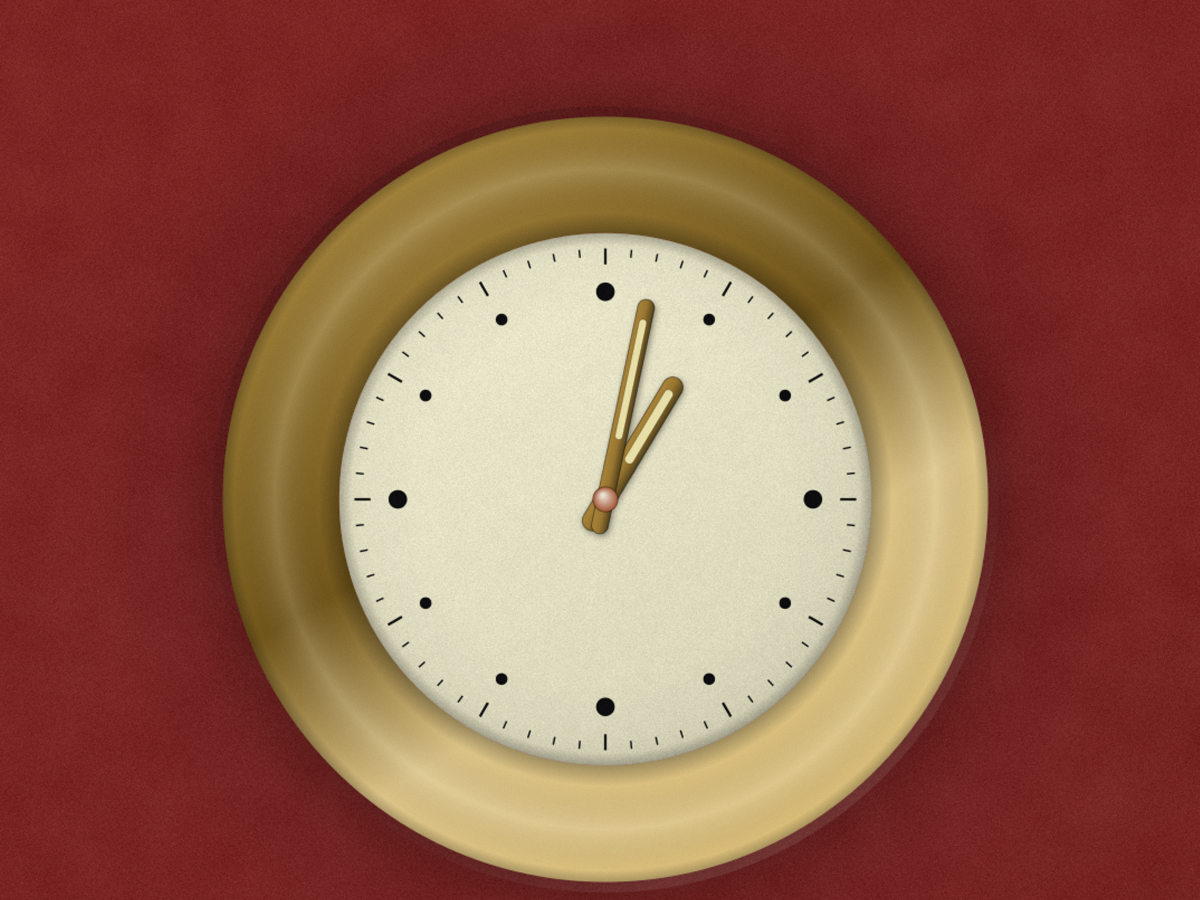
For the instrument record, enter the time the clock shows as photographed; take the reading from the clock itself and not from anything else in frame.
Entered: 1:02
